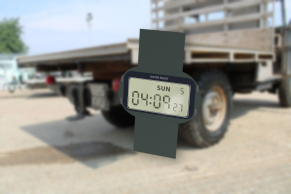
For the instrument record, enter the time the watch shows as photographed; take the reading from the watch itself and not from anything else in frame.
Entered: 4:09:27
